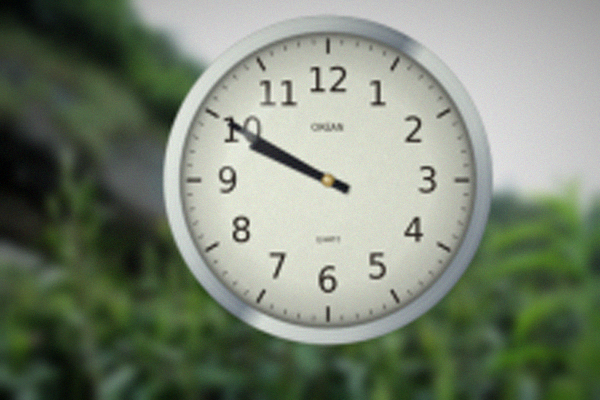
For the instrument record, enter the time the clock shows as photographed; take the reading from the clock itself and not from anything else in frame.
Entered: 9:50
